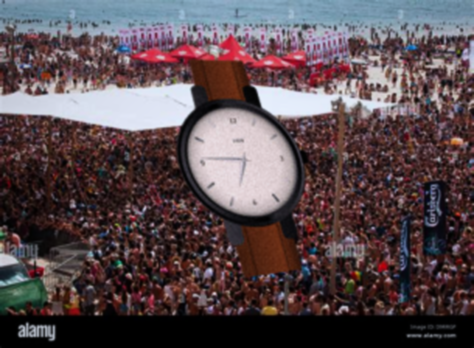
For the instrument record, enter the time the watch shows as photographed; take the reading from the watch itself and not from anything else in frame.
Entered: 6:46
